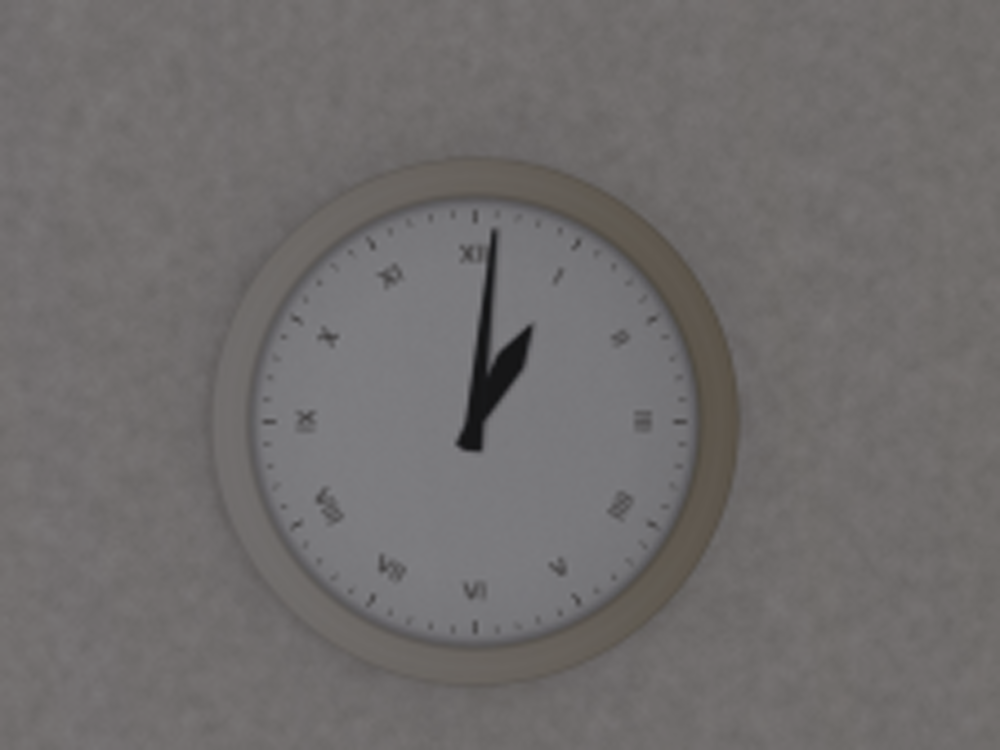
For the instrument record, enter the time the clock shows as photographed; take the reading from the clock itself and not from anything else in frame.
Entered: 1:01
